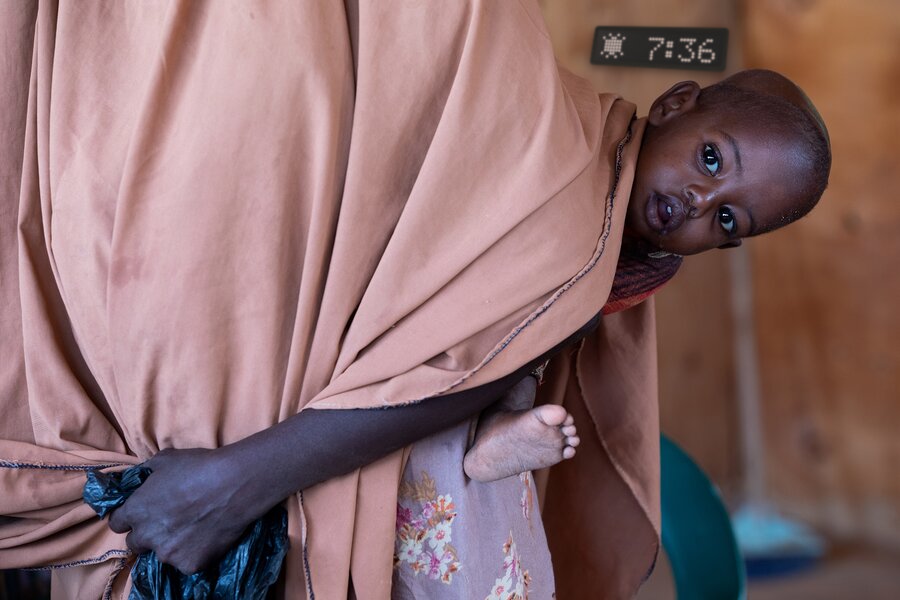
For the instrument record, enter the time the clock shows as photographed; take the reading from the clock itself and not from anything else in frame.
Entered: 7:36
